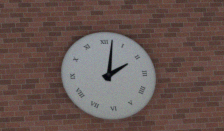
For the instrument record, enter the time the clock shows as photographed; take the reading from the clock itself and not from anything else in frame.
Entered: 2:02
